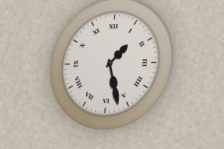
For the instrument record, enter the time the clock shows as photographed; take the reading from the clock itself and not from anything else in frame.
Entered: 1:27
